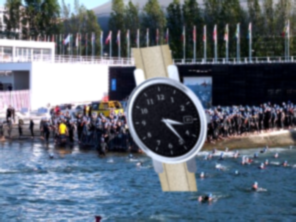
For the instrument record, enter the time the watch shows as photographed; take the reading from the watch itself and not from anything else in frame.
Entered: 3:24
